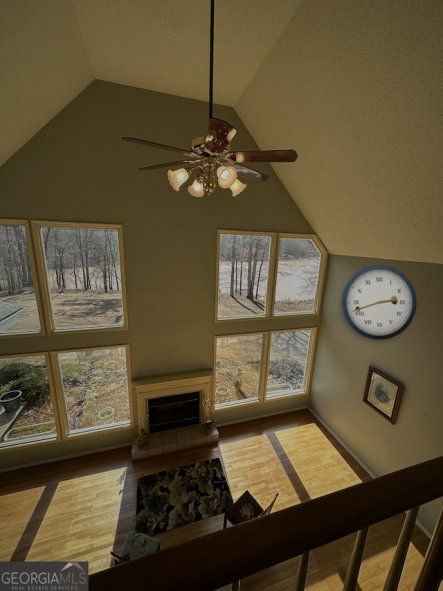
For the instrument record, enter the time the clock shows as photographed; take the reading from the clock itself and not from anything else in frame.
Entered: 2:42
